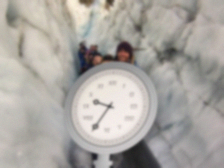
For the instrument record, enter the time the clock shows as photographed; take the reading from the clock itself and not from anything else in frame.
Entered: 9:35
